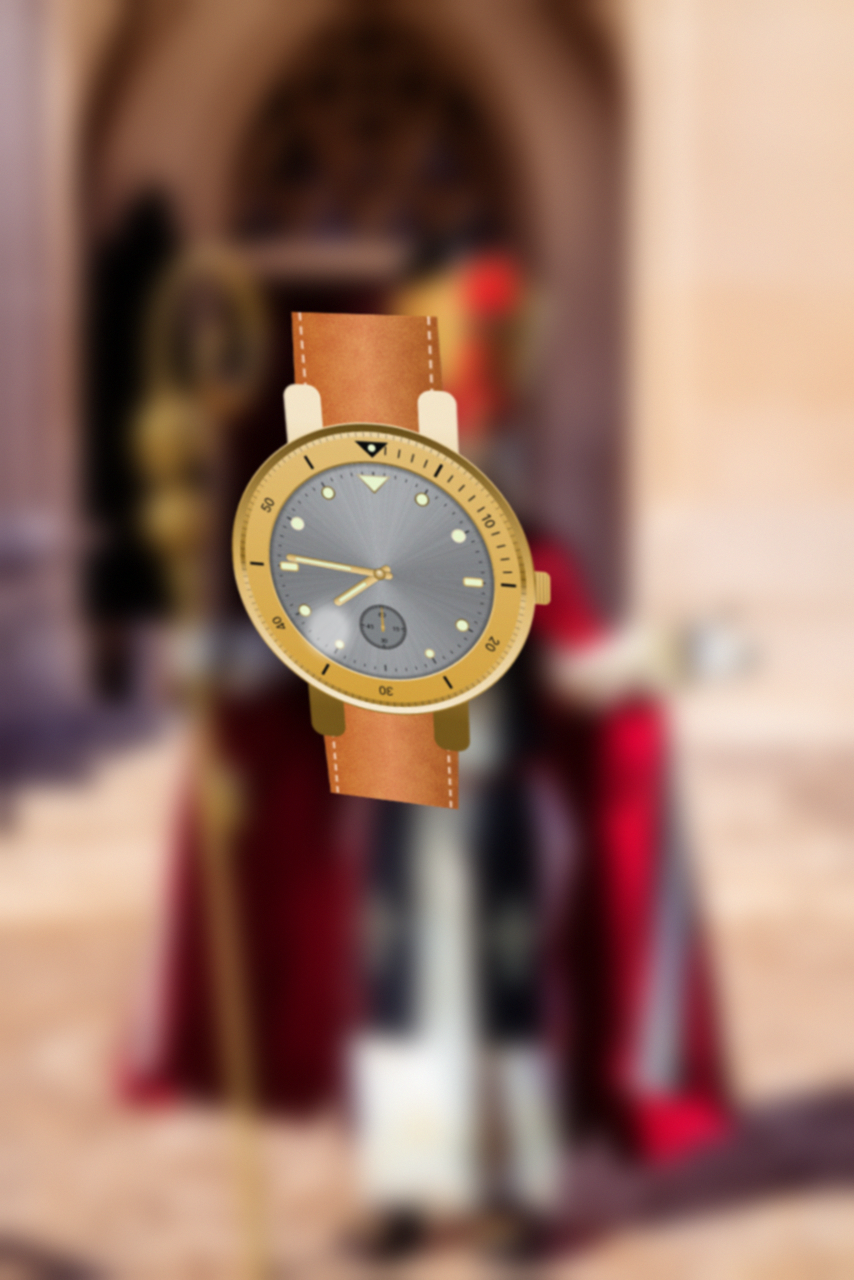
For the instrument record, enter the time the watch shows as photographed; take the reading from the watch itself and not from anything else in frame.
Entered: 7:46
